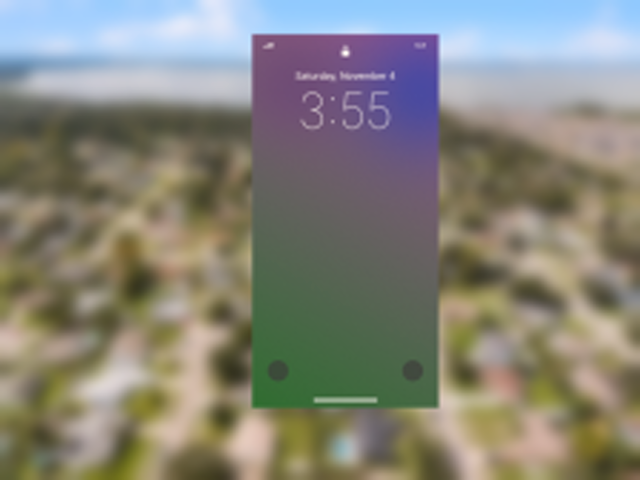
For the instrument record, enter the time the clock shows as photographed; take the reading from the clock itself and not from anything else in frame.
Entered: 3:55
